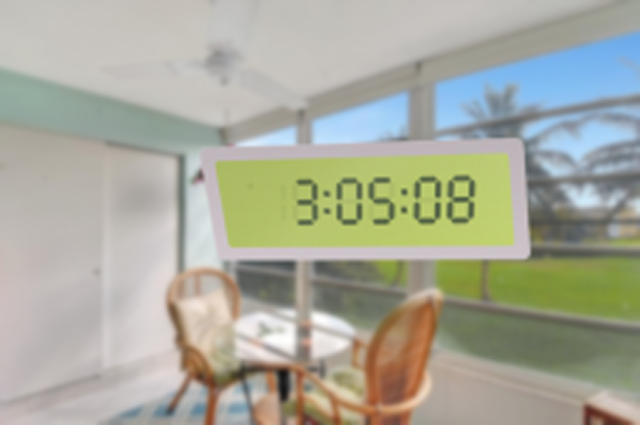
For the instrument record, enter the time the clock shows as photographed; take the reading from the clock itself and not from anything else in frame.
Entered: 3:05:08
